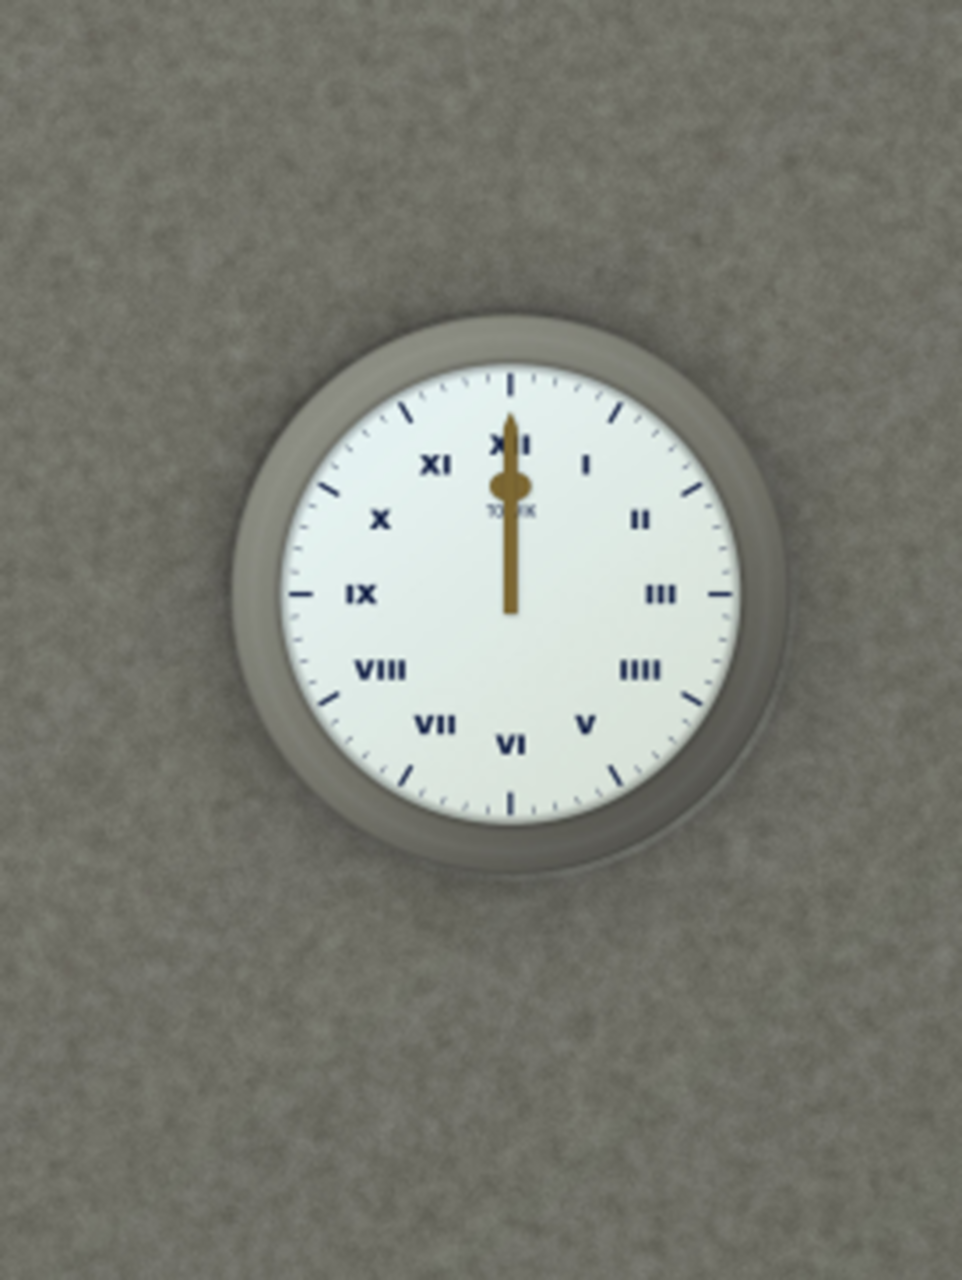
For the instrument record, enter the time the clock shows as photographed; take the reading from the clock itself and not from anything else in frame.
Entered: 12:00
